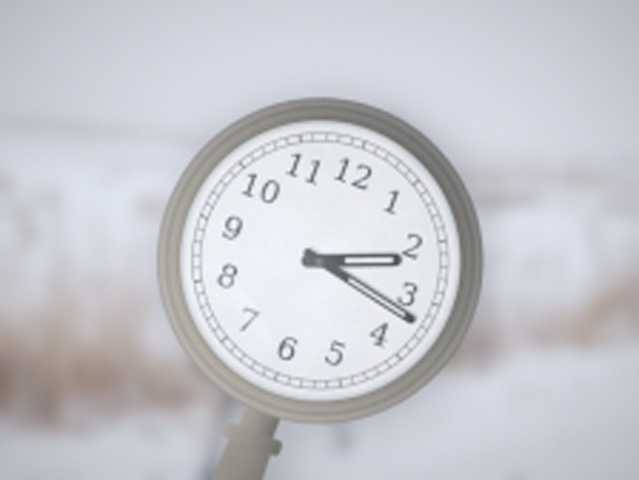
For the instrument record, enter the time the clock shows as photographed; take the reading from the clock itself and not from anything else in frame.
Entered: 2:17
